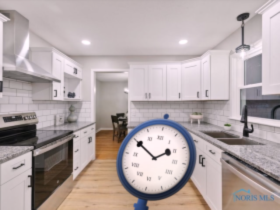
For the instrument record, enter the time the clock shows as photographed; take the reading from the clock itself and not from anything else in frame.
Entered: 1:50
